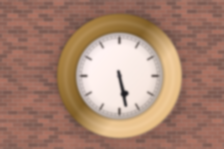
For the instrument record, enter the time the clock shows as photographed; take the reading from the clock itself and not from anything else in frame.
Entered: 5:28
